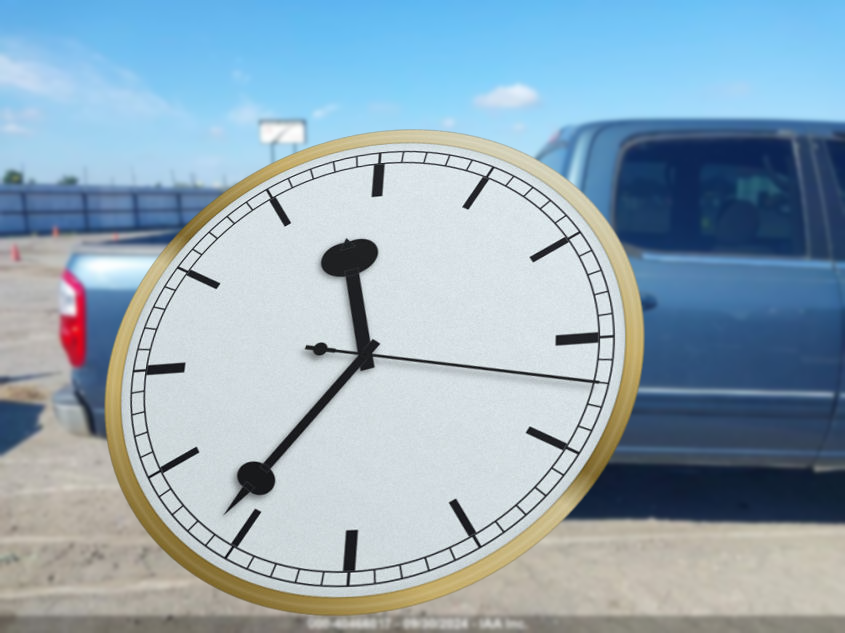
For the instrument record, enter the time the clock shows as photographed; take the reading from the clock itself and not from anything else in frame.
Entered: 11:36:17
